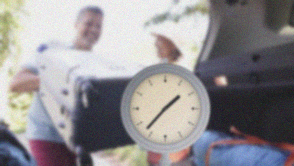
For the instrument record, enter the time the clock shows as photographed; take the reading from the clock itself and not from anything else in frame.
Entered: 1:37
